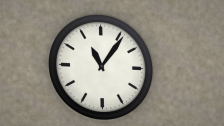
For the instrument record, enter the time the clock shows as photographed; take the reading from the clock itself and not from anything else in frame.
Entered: 11:06
